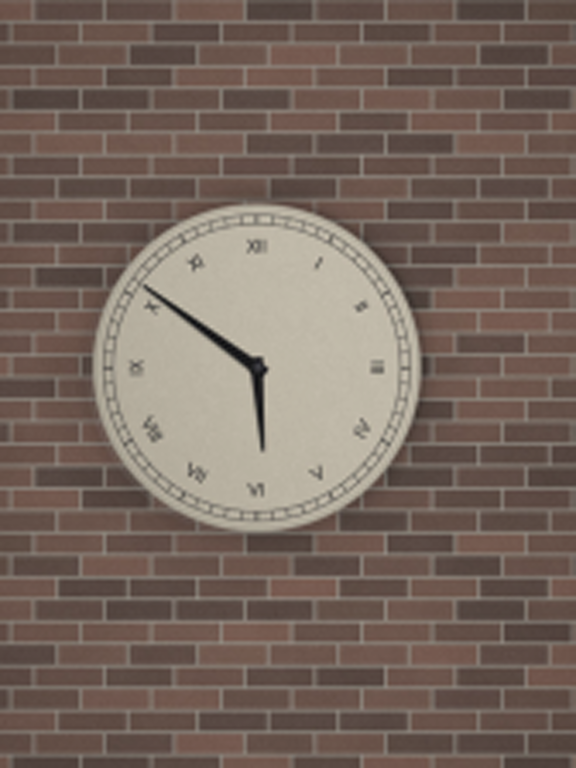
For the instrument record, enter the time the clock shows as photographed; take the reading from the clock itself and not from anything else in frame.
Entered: 5:51
